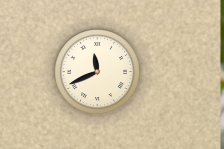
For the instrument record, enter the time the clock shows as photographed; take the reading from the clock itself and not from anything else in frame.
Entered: 11:41
